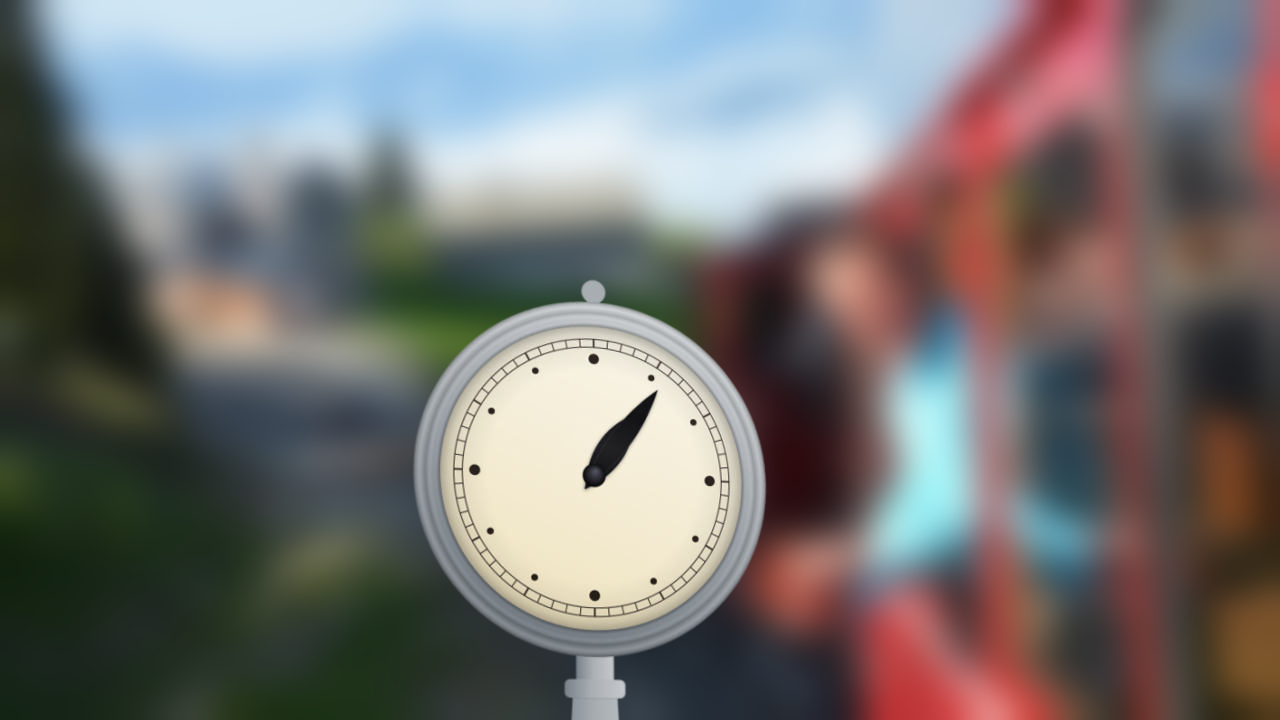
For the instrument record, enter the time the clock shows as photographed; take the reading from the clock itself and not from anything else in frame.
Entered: 1:06
